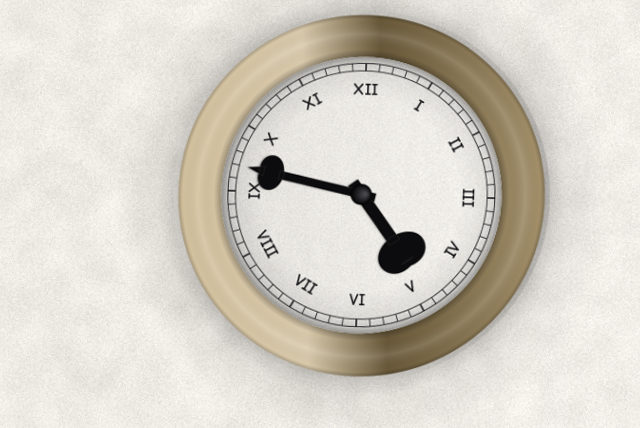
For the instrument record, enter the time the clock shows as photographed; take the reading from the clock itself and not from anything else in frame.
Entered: 4:47
